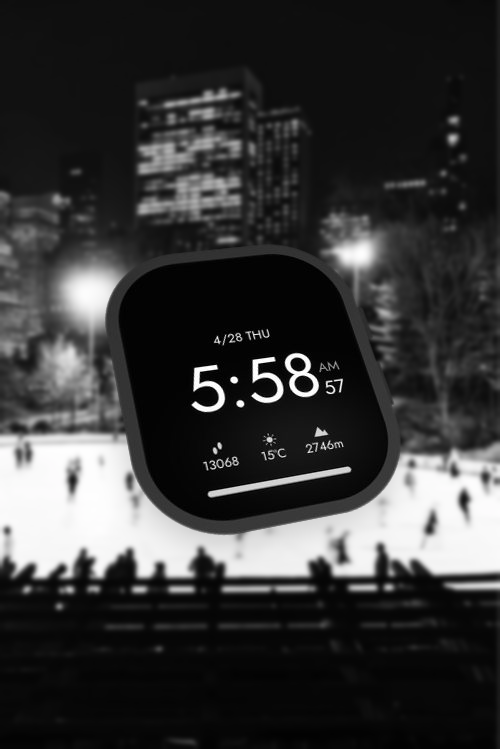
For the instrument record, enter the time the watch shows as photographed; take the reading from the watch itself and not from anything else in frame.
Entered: 5:58:57
